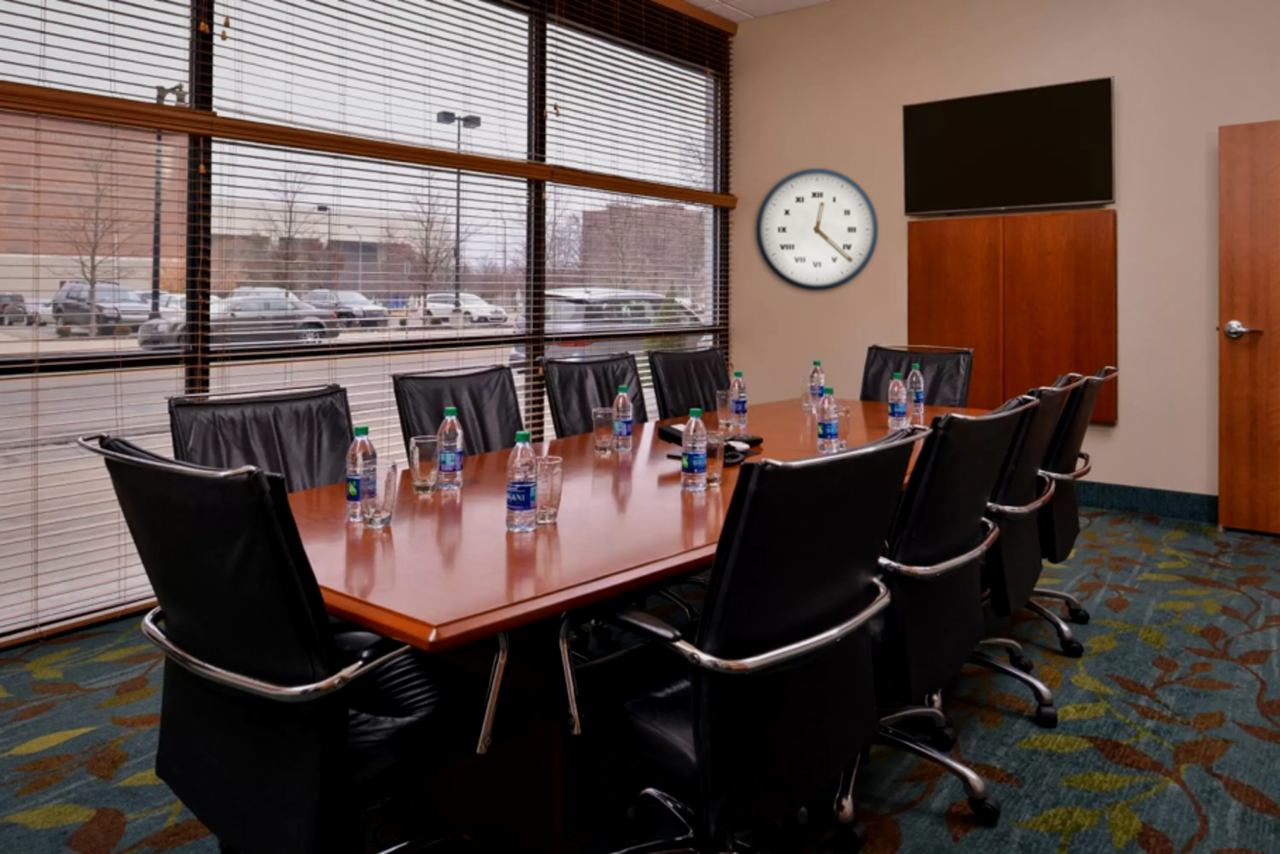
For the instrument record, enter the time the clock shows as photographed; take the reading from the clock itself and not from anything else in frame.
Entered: 12:22
